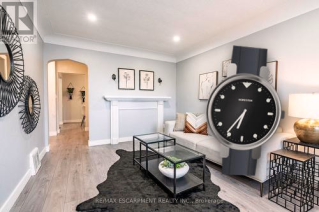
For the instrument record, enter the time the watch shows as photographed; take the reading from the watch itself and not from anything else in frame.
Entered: 6:36
